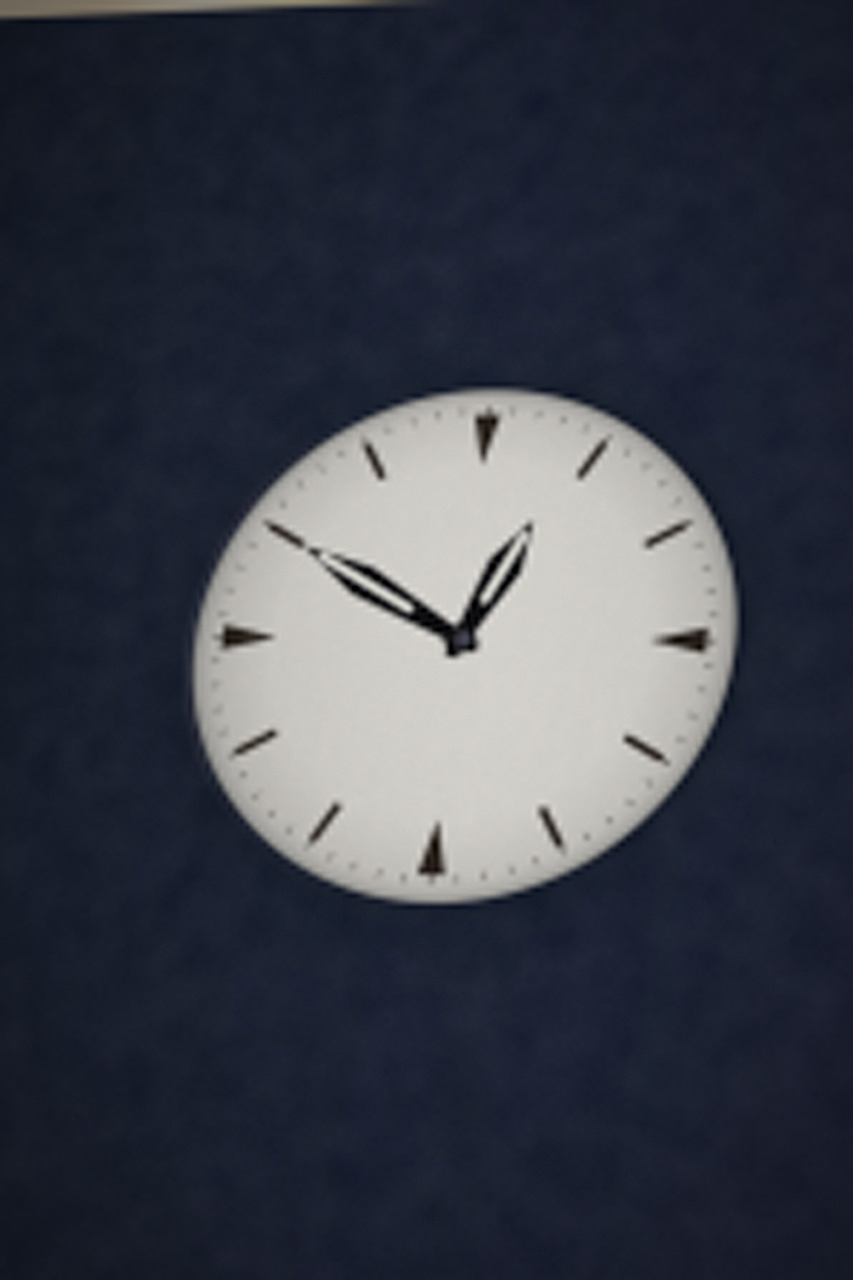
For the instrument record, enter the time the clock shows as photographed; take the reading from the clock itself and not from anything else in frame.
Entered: 12:50
